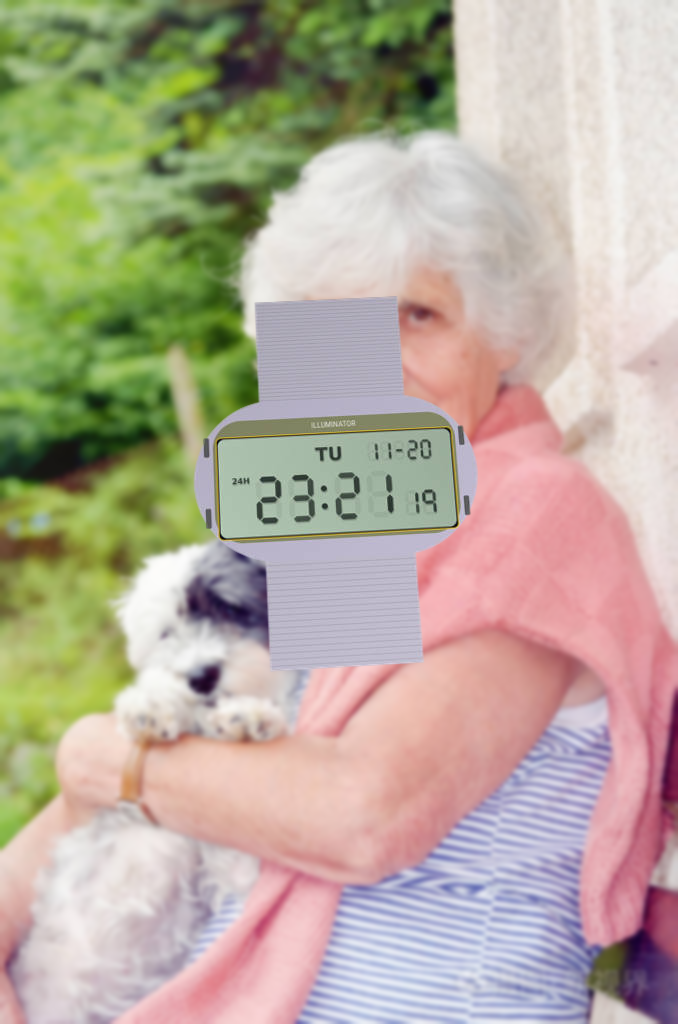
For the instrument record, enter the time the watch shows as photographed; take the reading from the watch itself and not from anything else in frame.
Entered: 23:21:19
